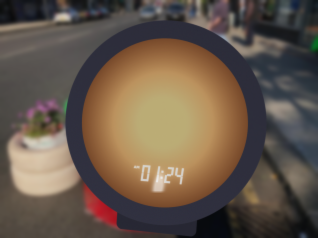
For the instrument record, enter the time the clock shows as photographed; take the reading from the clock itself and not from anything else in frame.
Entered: 1:24
